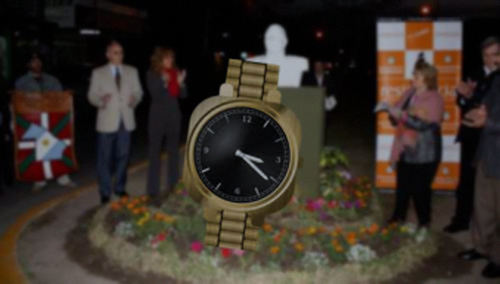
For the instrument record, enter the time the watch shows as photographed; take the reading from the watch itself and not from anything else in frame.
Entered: 3:21
